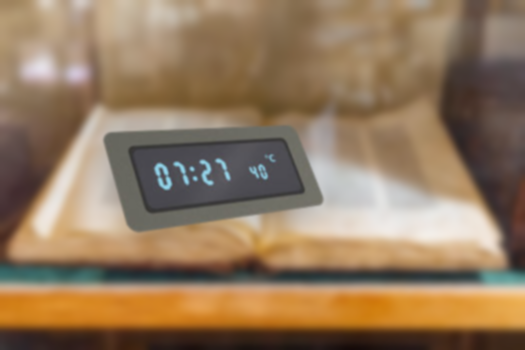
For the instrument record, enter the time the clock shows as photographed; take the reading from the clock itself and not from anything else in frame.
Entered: 7:27
